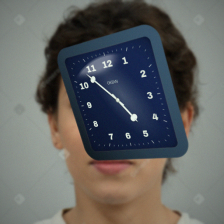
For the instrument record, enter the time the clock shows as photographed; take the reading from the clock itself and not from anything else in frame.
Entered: 4:53
